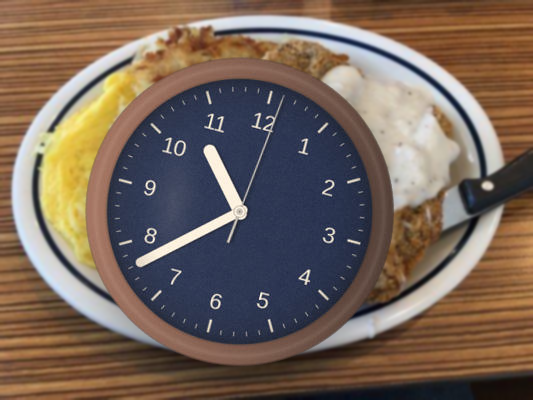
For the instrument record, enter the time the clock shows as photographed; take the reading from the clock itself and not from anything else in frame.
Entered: 10:38:01
